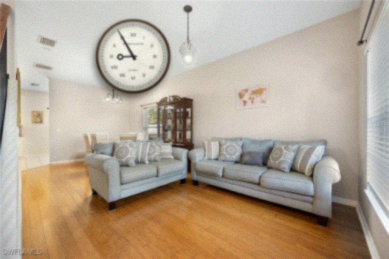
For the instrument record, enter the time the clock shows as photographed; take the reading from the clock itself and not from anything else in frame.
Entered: 8:55
